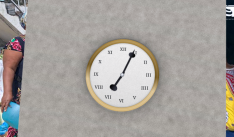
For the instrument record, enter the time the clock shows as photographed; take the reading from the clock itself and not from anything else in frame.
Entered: 7:04
